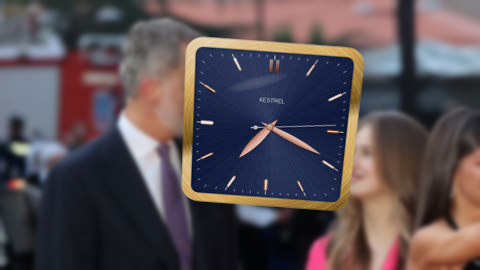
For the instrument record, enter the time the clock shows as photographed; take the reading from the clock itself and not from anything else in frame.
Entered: 7:19:14
